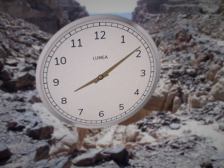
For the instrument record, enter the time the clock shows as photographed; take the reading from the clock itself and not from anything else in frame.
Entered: 8:09
